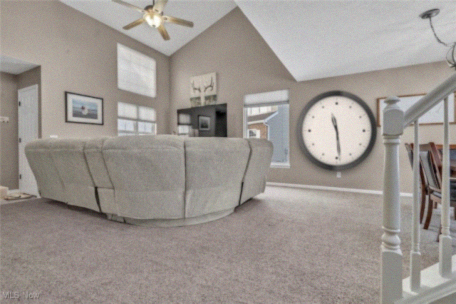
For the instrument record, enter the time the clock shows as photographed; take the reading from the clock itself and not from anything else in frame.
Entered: 11:29
